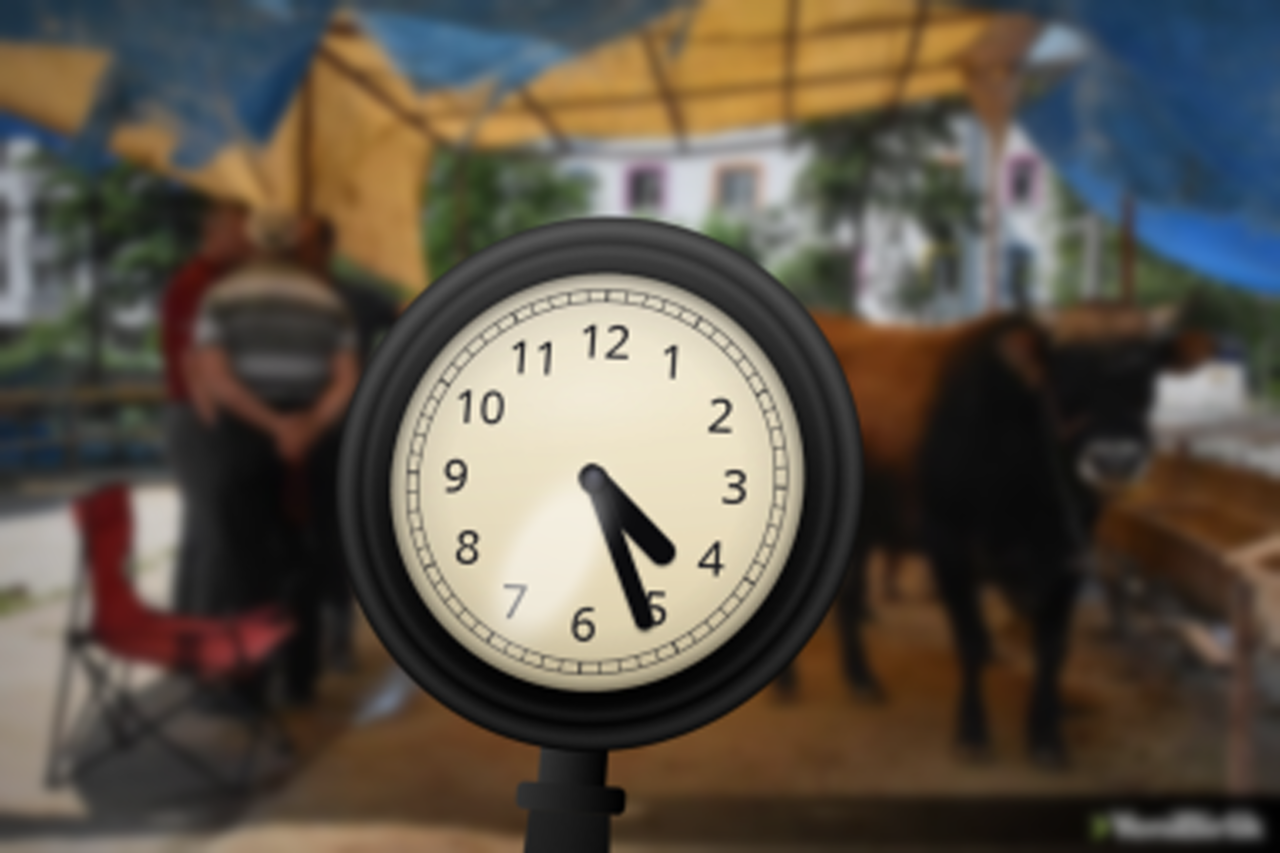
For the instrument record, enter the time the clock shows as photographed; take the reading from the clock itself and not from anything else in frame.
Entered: 4:26
